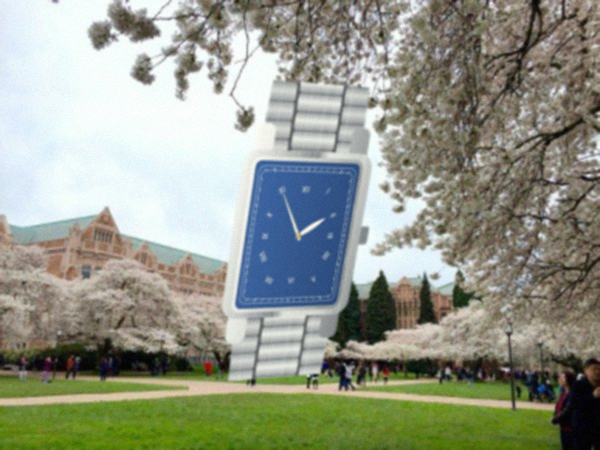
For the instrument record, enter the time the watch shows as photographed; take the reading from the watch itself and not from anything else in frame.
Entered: 1:55
